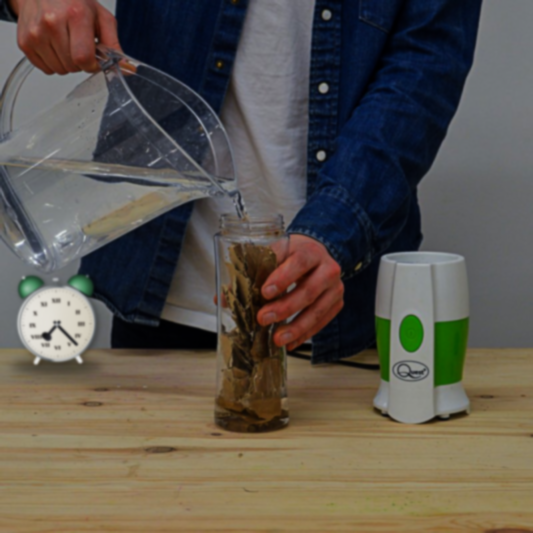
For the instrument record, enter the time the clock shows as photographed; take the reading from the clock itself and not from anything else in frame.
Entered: 7:23
